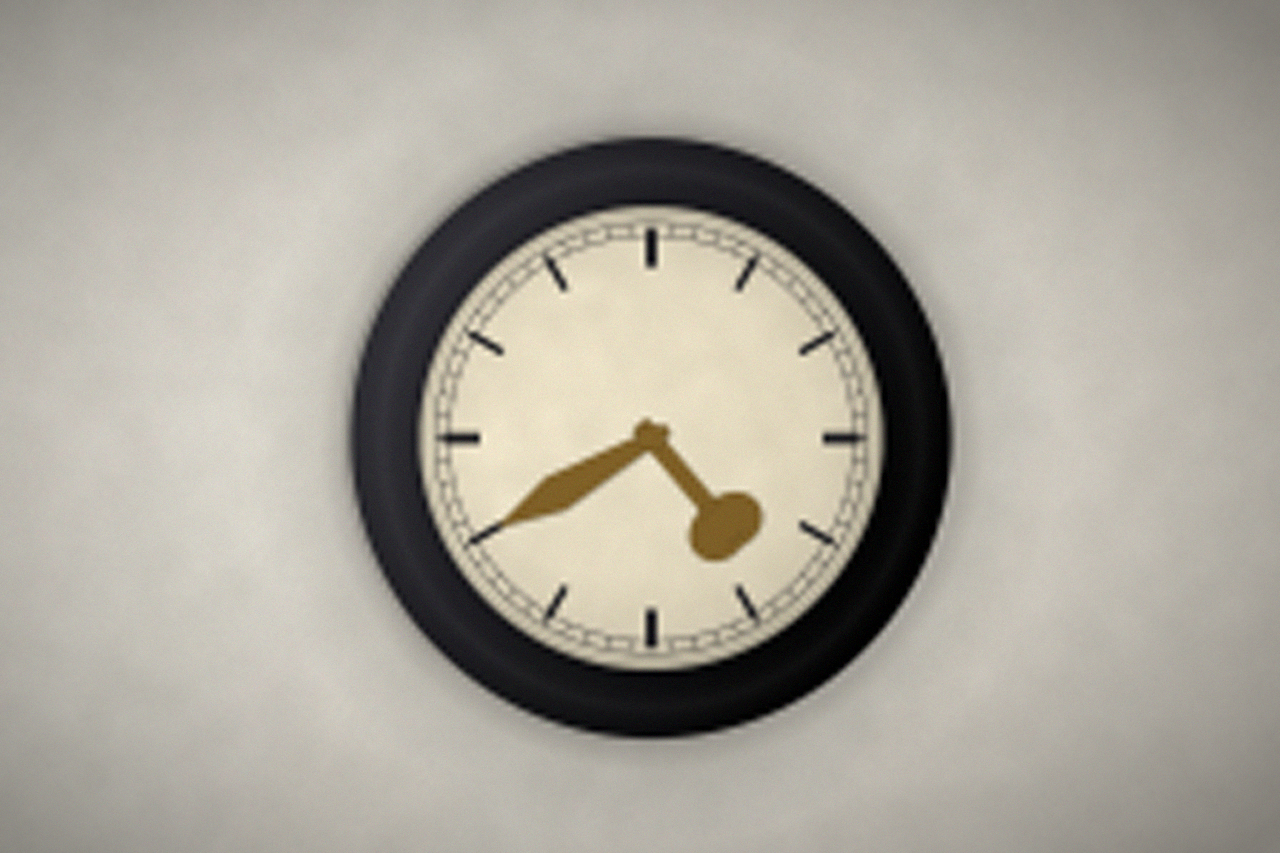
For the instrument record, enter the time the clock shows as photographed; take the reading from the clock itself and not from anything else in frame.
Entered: 4:40
